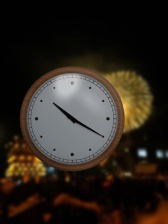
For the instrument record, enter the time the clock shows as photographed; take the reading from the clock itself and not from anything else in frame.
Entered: 10:20
